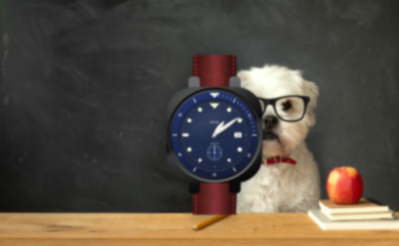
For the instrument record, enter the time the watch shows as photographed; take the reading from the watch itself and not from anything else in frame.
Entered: 1:09
